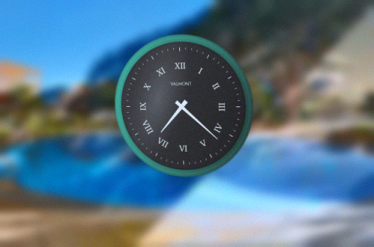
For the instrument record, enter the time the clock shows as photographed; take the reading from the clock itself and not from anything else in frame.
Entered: 7:22
